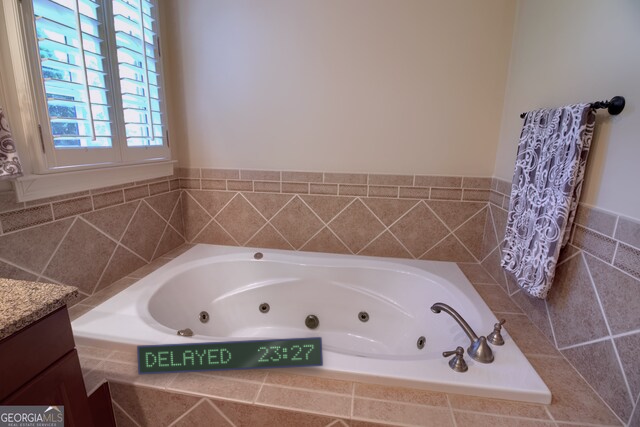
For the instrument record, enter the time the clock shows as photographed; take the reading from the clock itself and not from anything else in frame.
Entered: 23:27
